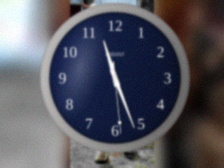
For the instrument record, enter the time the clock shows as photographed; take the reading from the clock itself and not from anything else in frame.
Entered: 11:26:29
